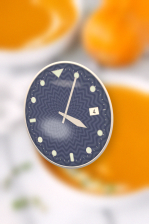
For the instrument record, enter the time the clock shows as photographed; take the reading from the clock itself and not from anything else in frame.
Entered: 4:05
